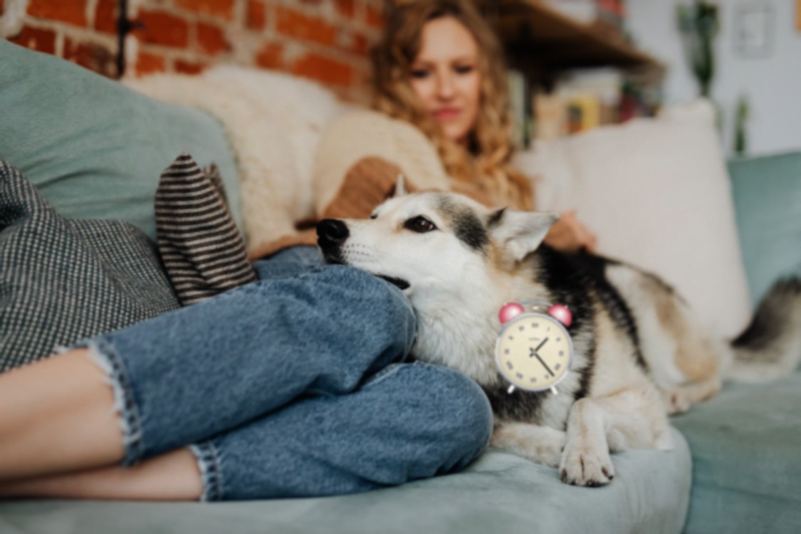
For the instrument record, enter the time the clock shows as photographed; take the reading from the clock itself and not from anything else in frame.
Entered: 1:23
